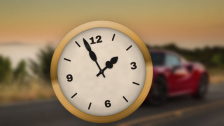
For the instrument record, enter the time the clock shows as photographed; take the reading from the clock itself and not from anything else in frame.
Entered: 1:57
